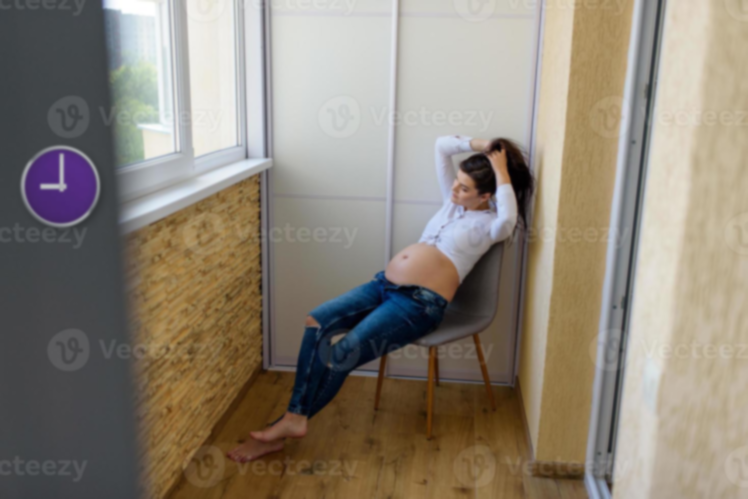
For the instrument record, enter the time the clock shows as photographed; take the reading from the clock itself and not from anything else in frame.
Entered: 9:00
